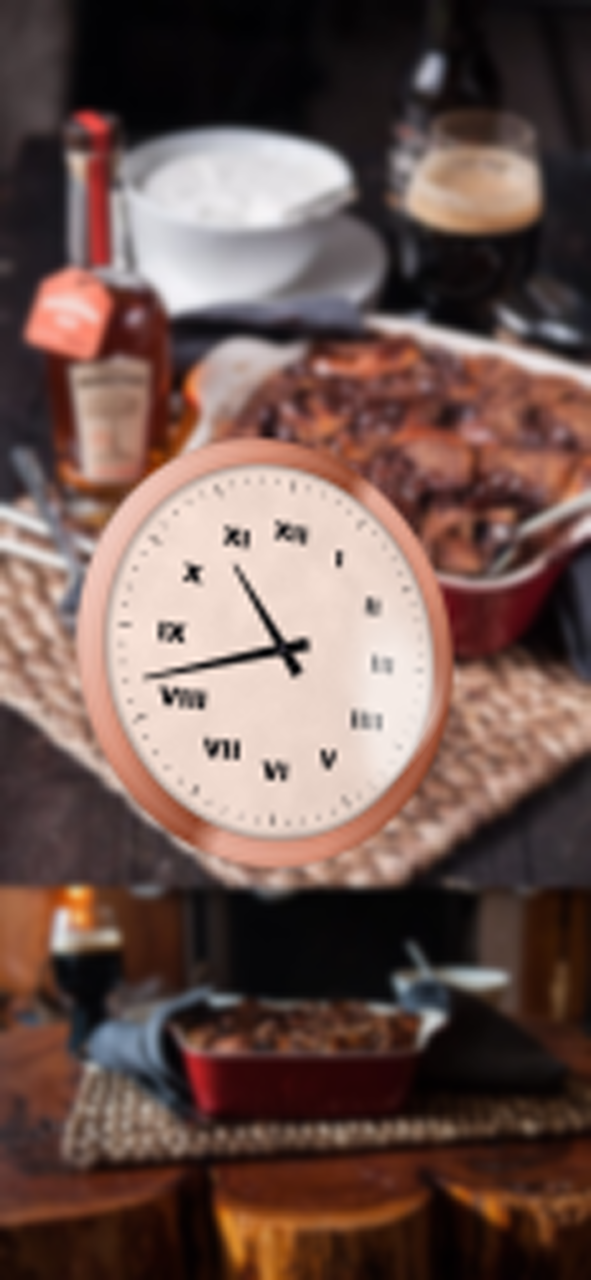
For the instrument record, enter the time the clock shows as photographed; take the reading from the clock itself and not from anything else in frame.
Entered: 10:42
